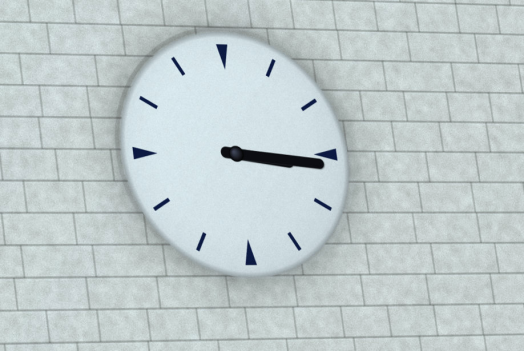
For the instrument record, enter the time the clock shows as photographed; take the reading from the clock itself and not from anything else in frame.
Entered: 3:16
